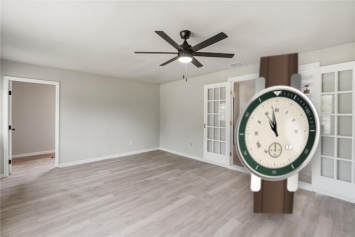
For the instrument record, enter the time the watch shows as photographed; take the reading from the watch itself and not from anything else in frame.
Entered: 10:58
